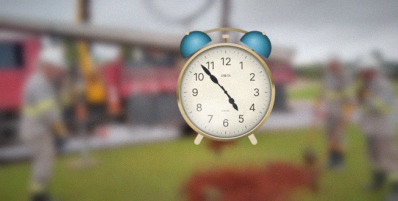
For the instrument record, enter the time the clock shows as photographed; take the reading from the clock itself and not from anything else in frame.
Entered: 4:53
